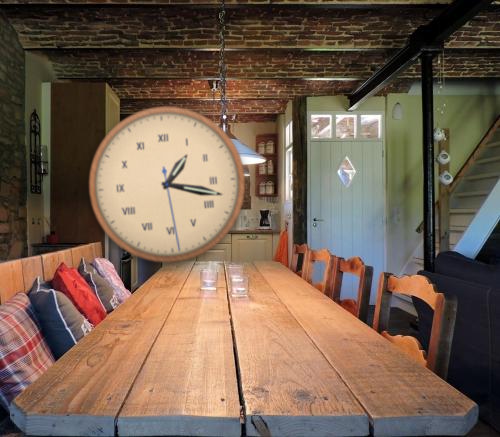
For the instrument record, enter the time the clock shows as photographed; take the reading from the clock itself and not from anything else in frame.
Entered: 1:17:29
